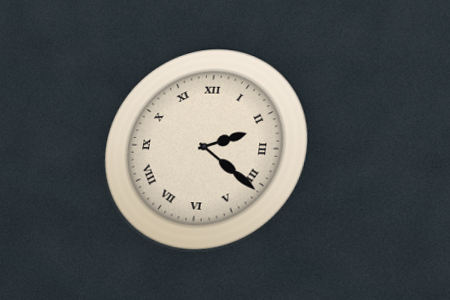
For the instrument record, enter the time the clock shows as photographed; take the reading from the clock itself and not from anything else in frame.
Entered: 2:21
